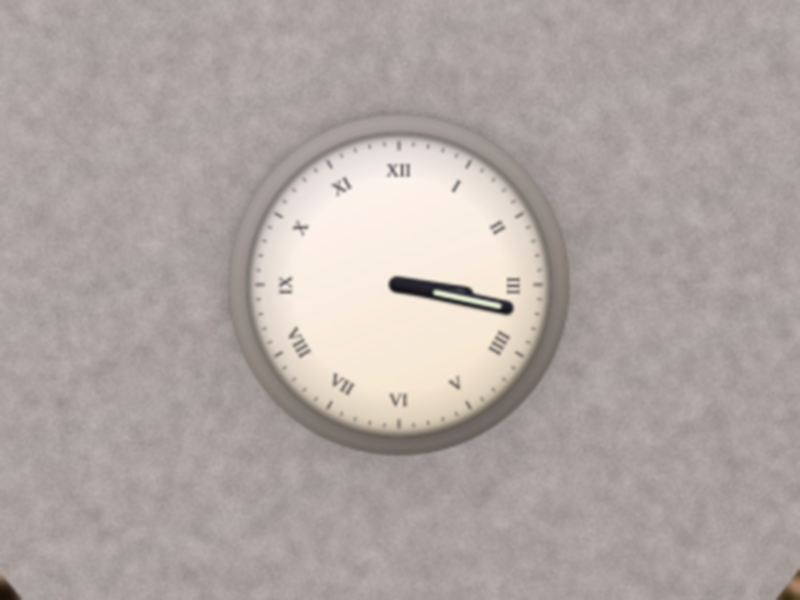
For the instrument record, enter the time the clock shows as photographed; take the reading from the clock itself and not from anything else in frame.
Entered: 3:17
